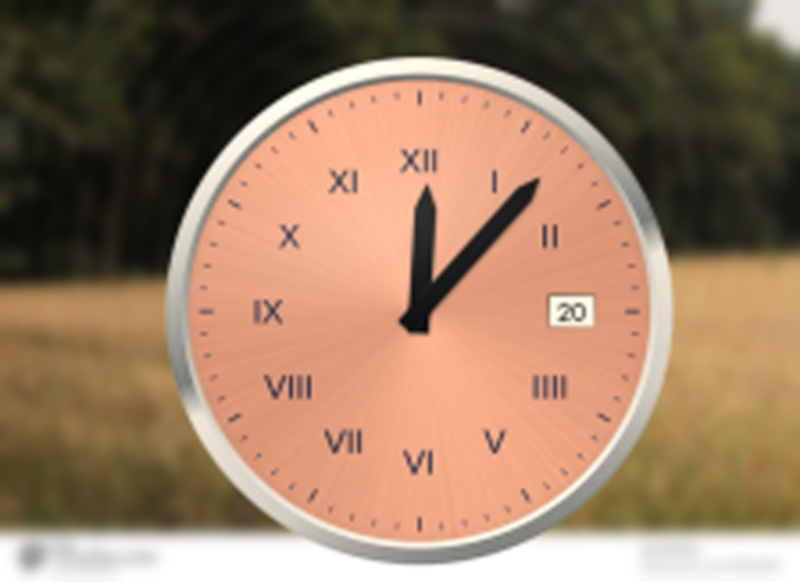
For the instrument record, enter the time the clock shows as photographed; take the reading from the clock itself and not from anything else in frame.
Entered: 12:07
